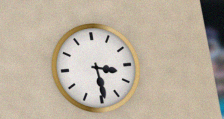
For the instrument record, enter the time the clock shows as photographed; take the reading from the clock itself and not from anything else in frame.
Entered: 3:29
